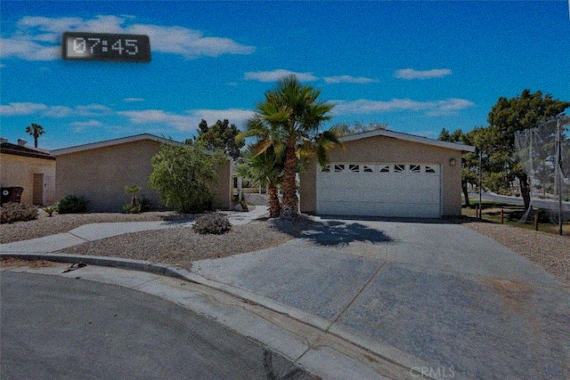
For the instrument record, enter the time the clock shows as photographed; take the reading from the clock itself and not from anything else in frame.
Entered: 7:45
